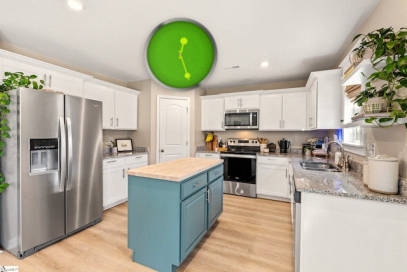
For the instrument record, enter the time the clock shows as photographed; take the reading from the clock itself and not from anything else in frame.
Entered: 12:27
